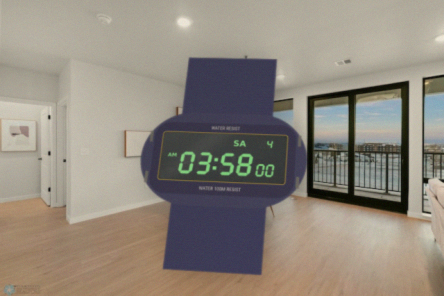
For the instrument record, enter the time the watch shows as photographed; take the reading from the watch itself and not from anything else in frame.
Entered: 3:58:00
